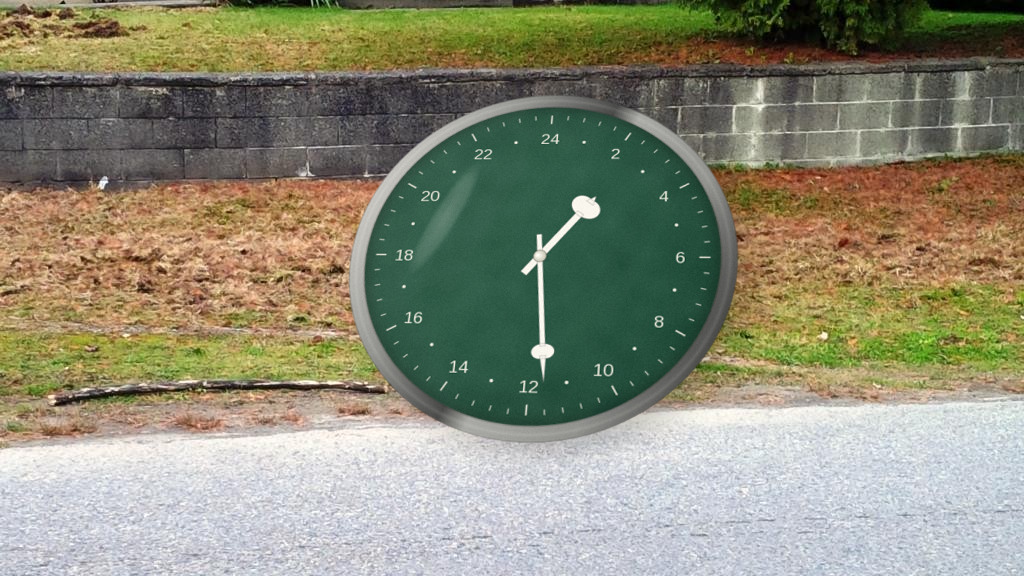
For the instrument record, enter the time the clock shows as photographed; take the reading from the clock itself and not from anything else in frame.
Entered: 2:29
